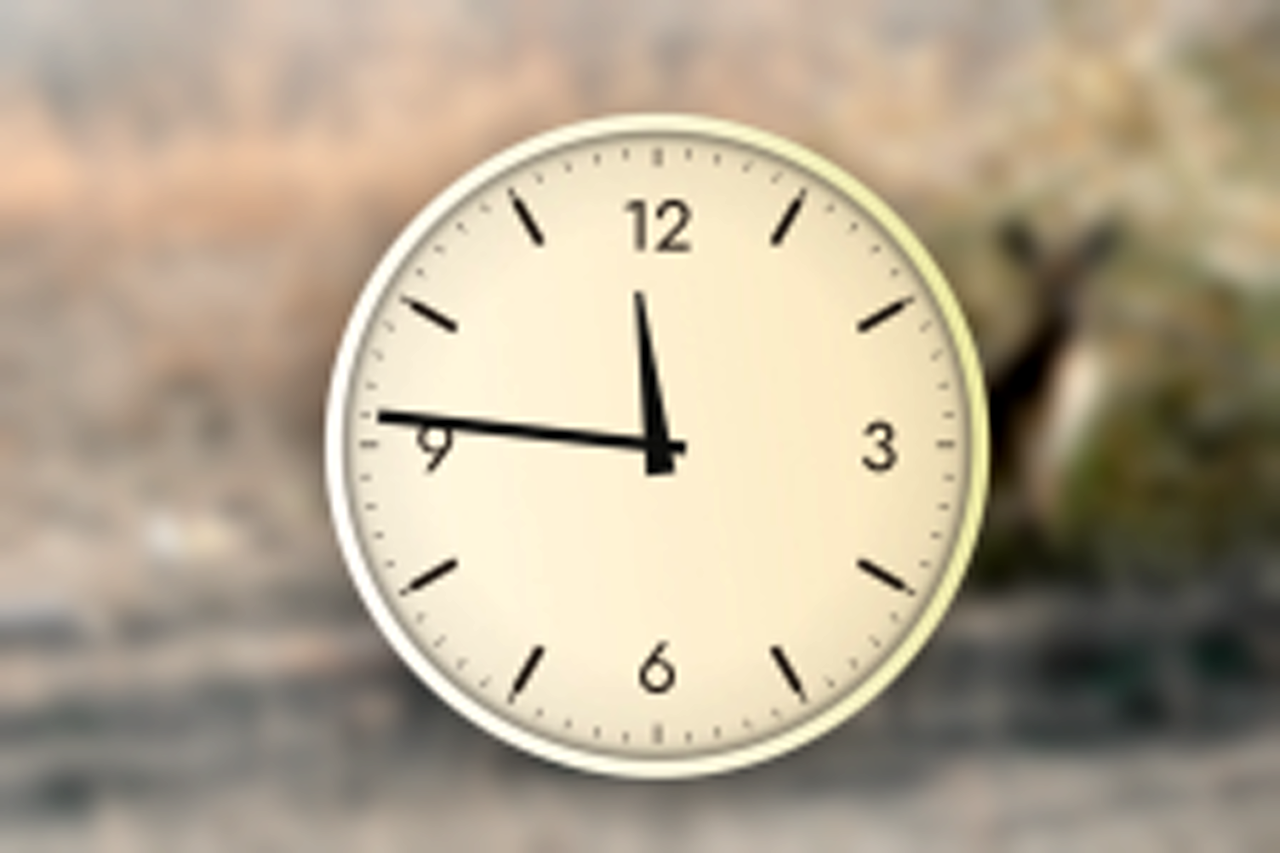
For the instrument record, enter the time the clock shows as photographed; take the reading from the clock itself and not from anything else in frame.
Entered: 11:46
